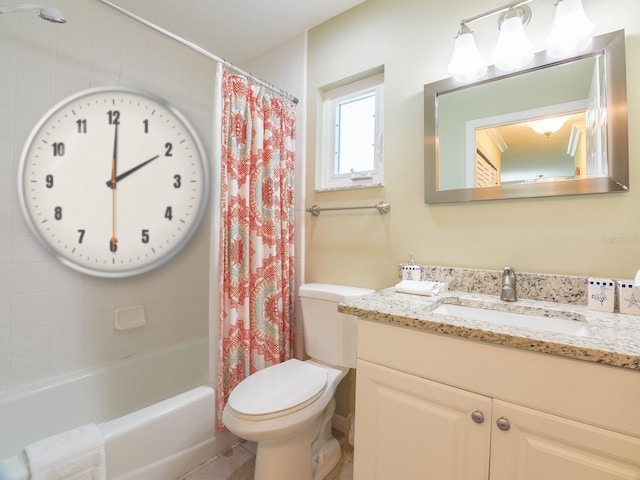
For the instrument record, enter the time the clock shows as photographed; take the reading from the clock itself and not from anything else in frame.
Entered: 2:00:30
